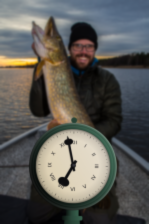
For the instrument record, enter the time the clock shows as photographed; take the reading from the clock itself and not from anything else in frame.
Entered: 6:58
